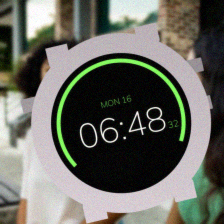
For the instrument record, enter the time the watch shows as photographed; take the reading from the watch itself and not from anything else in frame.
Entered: 6:48:32
